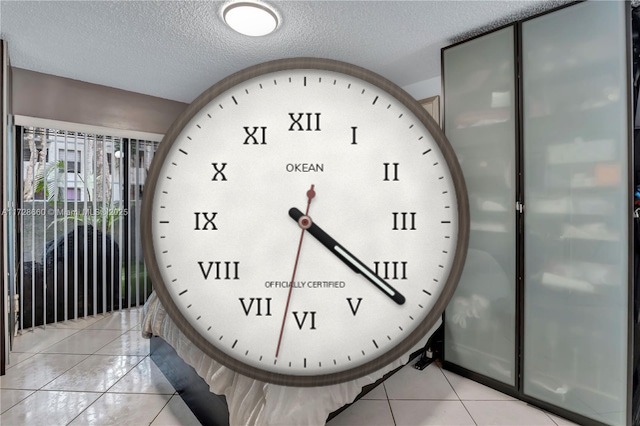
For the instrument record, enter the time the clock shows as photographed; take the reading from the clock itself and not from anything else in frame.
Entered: 4:21:32
